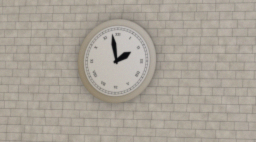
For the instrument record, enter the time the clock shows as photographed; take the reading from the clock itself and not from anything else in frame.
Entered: 1:58
